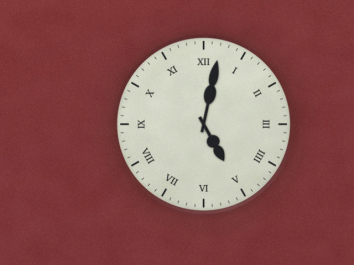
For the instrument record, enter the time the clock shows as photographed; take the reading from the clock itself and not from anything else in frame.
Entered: 5:02
